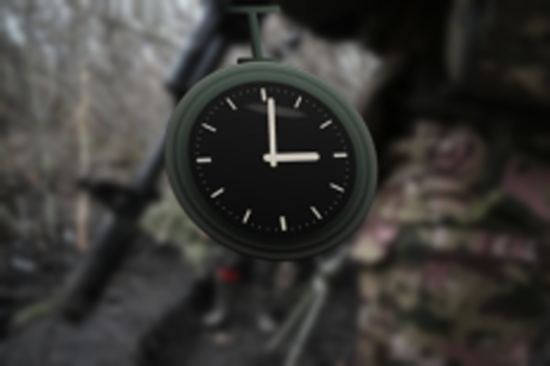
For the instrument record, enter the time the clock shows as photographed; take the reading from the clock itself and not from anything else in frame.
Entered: 3:01
